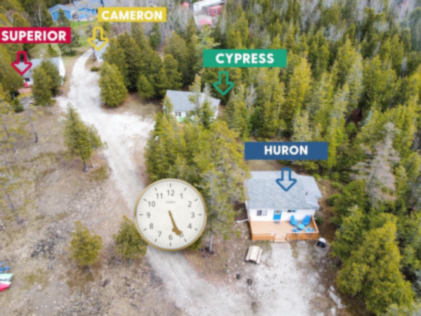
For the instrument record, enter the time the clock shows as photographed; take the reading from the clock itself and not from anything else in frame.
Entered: 5:26
